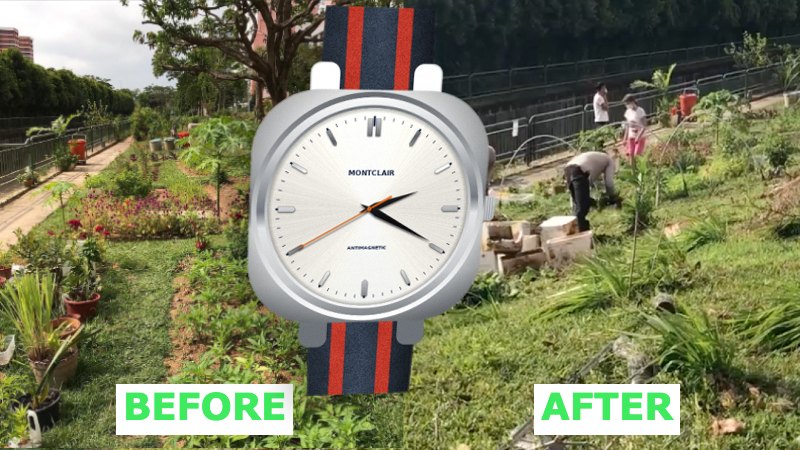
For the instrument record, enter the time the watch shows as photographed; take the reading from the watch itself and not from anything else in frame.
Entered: 2:19:40
